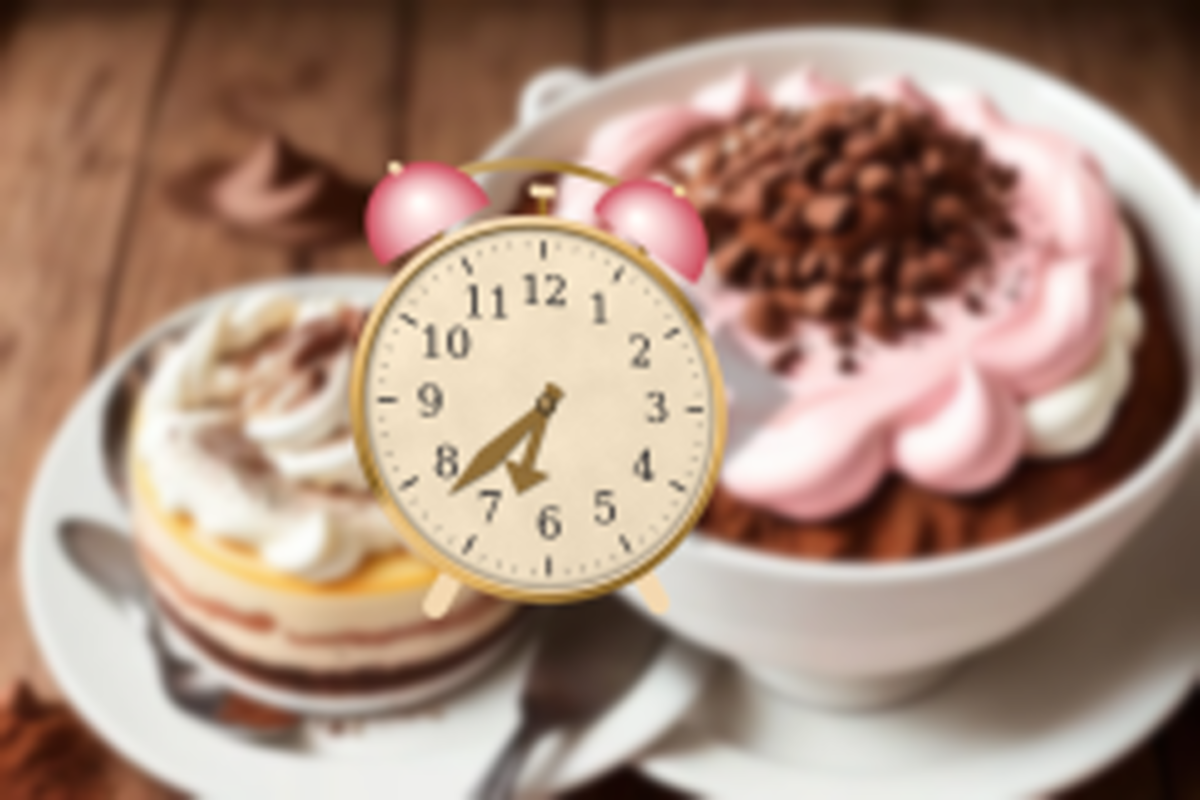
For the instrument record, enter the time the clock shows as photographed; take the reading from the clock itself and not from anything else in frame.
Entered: 6:38
